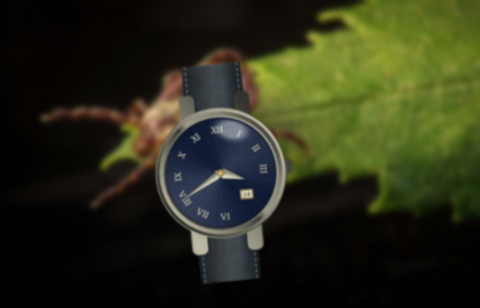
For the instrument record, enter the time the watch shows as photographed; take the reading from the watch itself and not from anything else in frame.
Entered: 3:40
